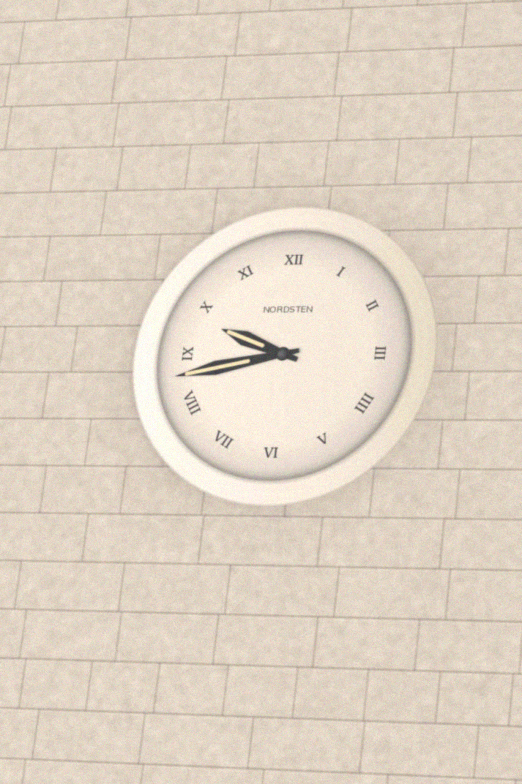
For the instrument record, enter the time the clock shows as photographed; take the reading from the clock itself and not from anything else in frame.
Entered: 9:43
